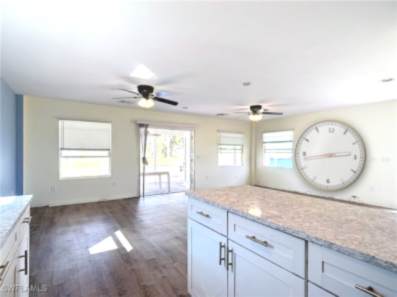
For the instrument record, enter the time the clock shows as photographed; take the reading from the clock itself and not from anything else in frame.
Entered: 2:43
